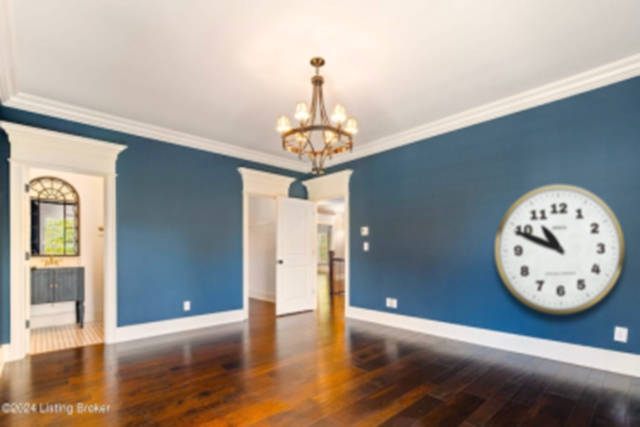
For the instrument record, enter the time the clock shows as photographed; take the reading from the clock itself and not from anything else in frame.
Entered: 10:49
